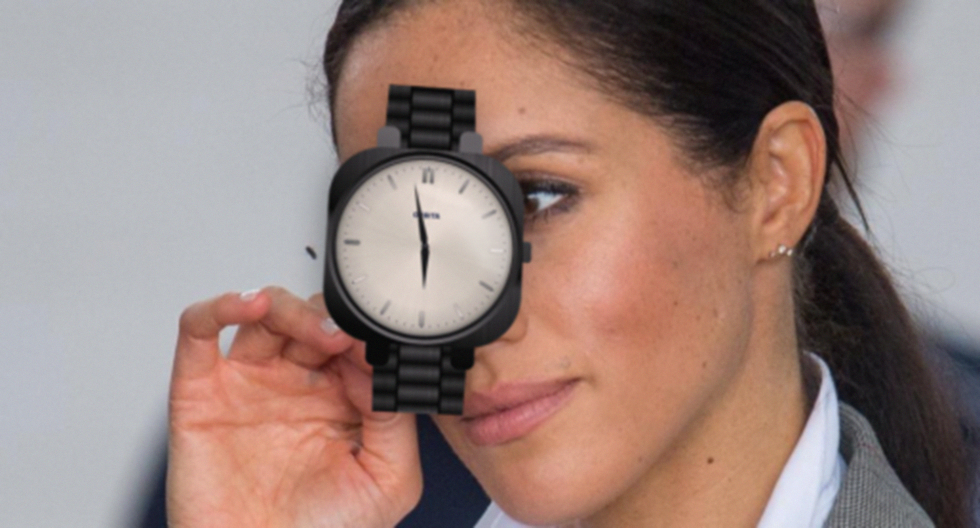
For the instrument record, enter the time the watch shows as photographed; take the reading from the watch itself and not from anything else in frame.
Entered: 5:58
